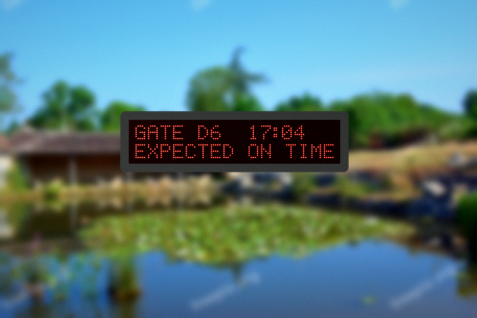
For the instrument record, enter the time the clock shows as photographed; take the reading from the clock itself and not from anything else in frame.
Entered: 17:04
